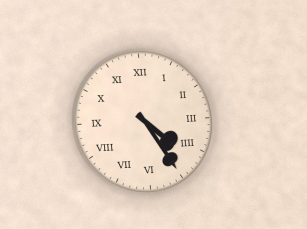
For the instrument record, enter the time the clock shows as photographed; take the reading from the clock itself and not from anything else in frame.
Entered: 4:25
